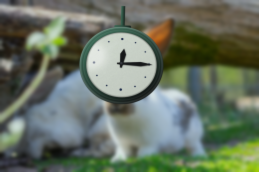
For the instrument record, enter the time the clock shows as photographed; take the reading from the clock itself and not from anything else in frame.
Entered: 12:15
